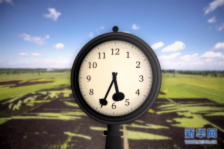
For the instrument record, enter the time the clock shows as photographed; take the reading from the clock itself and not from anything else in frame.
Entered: 5:34
